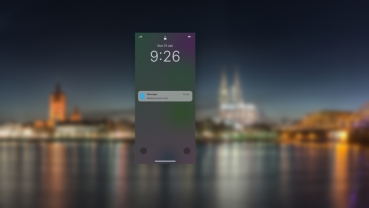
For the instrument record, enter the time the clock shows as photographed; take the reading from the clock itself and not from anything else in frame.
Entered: 9:26
